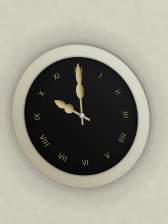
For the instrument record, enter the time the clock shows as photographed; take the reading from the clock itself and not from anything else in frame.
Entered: 10:00
